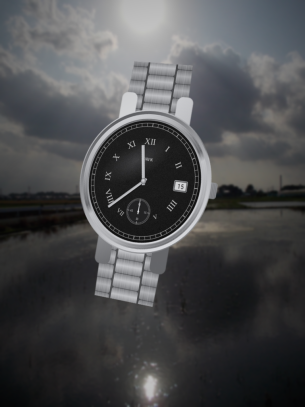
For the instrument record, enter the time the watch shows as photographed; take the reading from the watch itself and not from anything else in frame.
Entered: 11:38
